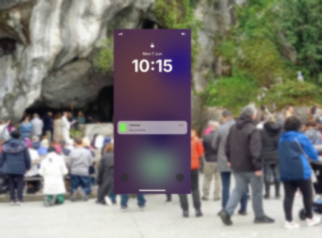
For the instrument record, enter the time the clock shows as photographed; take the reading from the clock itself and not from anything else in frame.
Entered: 10:15
